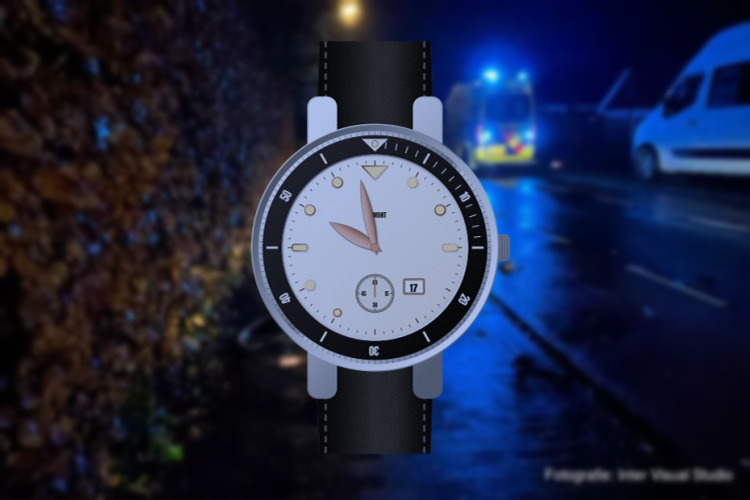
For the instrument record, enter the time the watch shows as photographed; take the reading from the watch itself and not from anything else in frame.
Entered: 9:58
